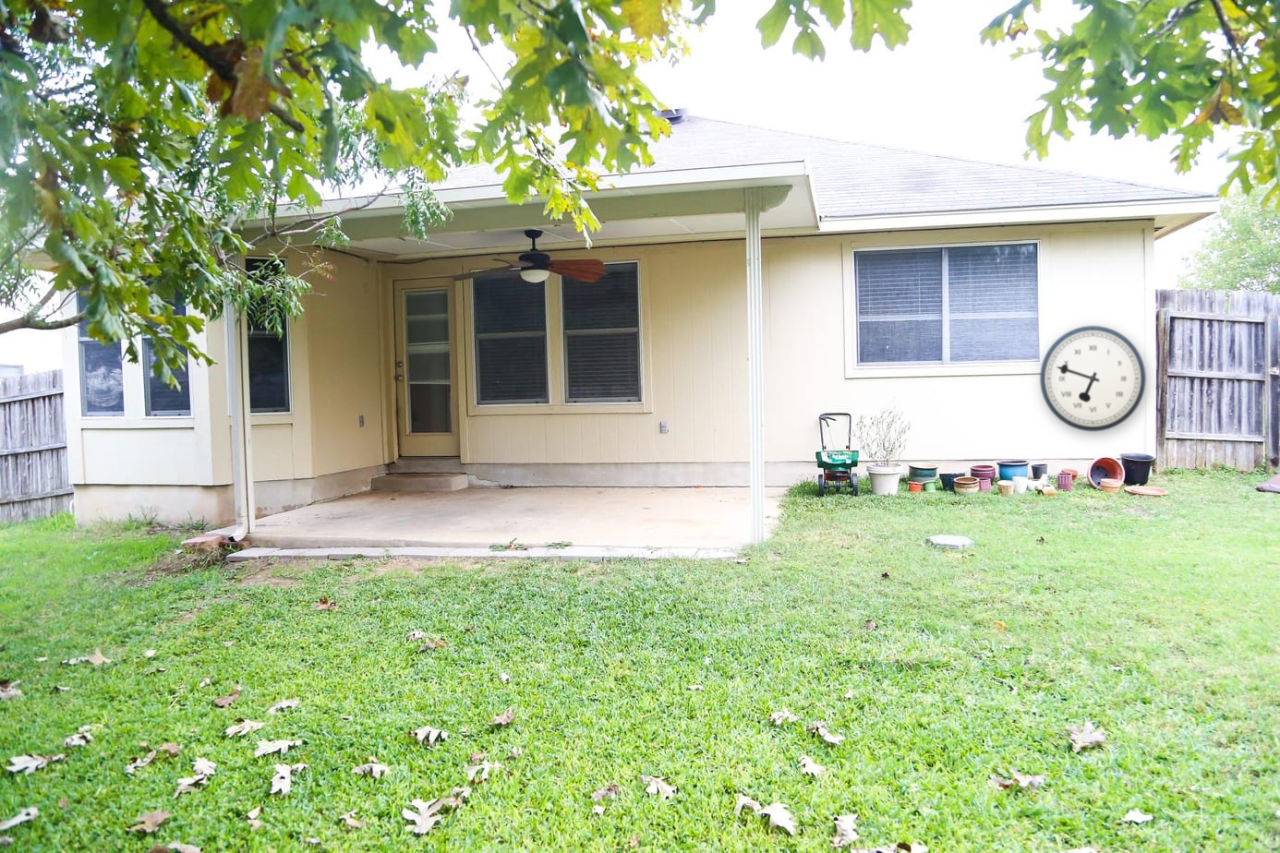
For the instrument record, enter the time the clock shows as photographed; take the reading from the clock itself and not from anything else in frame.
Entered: 6:48
